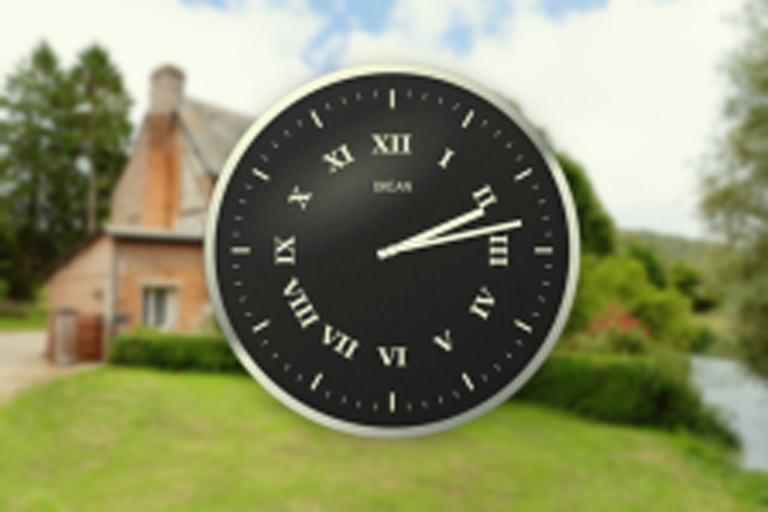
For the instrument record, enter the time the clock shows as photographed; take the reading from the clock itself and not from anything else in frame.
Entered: 2:13
